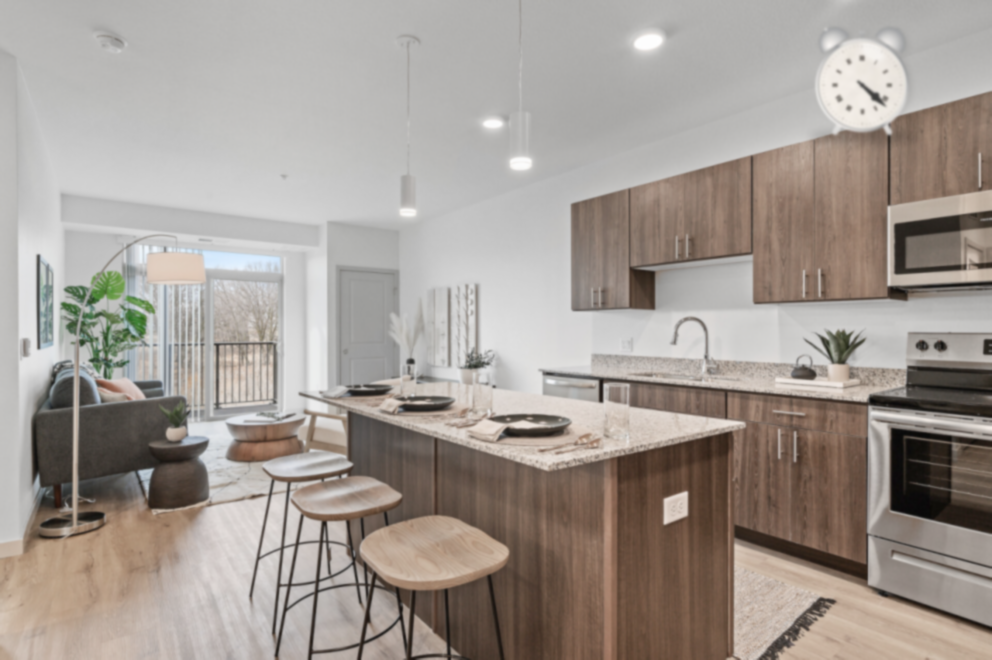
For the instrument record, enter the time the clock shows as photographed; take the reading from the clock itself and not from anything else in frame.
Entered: 4:22
